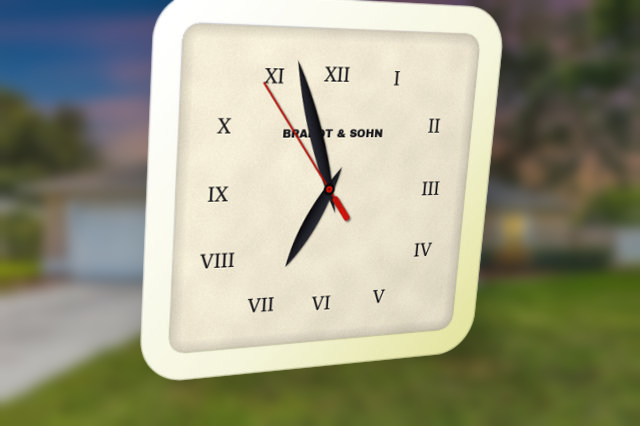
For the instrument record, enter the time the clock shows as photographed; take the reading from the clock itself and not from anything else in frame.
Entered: 6:56:54
